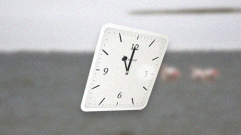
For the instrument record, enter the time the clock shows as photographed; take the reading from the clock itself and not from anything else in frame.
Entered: 11:00
